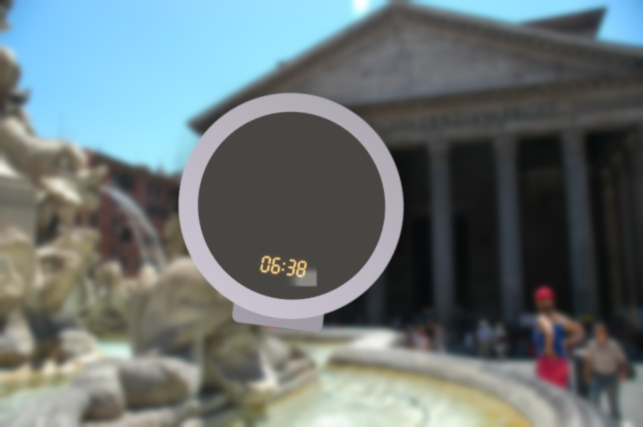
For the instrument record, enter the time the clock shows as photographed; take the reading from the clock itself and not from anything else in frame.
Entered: 6:38
